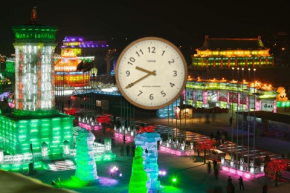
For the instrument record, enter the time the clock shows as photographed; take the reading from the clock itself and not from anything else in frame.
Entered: 9:40
